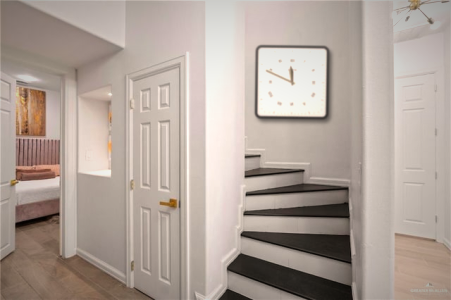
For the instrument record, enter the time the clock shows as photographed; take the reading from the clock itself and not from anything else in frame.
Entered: 11:49
